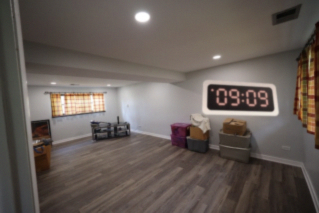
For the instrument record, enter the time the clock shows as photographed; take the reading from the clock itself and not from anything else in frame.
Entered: 9:09
